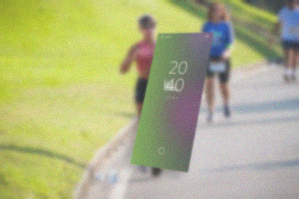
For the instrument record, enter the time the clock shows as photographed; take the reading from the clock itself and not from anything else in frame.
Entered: 20:40
